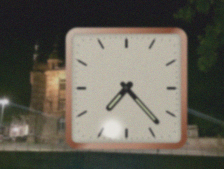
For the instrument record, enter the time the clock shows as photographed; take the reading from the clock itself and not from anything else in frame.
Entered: 7:23
